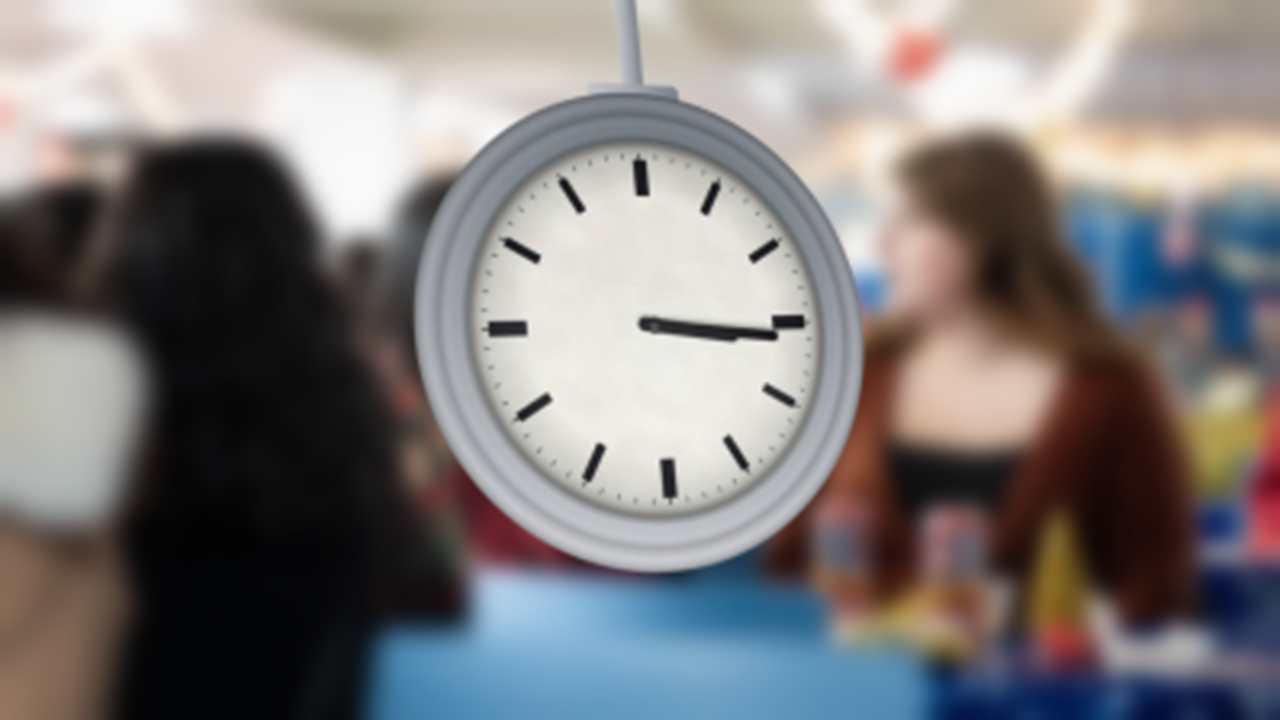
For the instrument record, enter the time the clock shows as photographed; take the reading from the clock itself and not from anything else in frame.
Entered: 3:16
